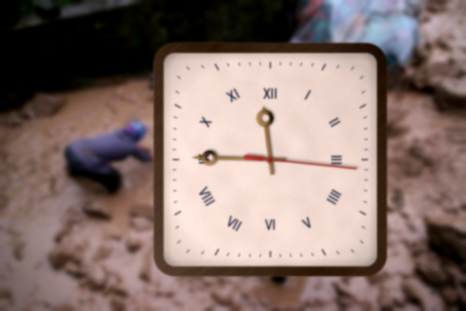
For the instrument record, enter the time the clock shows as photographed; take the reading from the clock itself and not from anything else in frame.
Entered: 11:45:16
